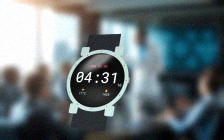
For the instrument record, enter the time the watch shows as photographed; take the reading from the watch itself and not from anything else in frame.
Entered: 4:31
